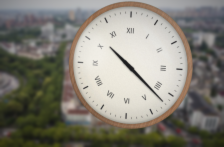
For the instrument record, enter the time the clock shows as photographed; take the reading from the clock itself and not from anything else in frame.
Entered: 10:22
